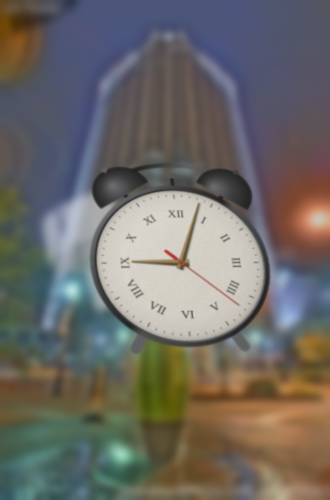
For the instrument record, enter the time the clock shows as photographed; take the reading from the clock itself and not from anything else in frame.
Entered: 9:03:22
